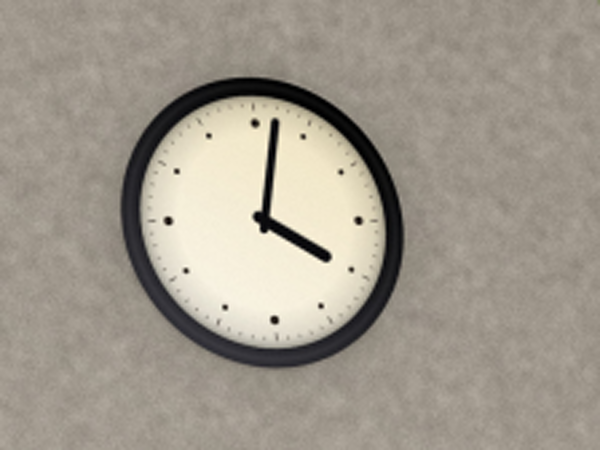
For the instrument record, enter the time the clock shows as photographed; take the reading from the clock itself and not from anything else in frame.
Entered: 4:02
